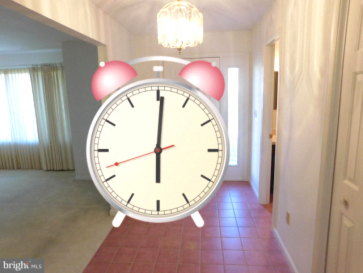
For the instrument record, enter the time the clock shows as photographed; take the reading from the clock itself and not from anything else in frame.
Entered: 6:00:42
